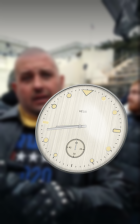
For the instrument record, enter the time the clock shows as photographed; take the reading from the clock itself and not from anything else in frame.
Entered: 8:43
